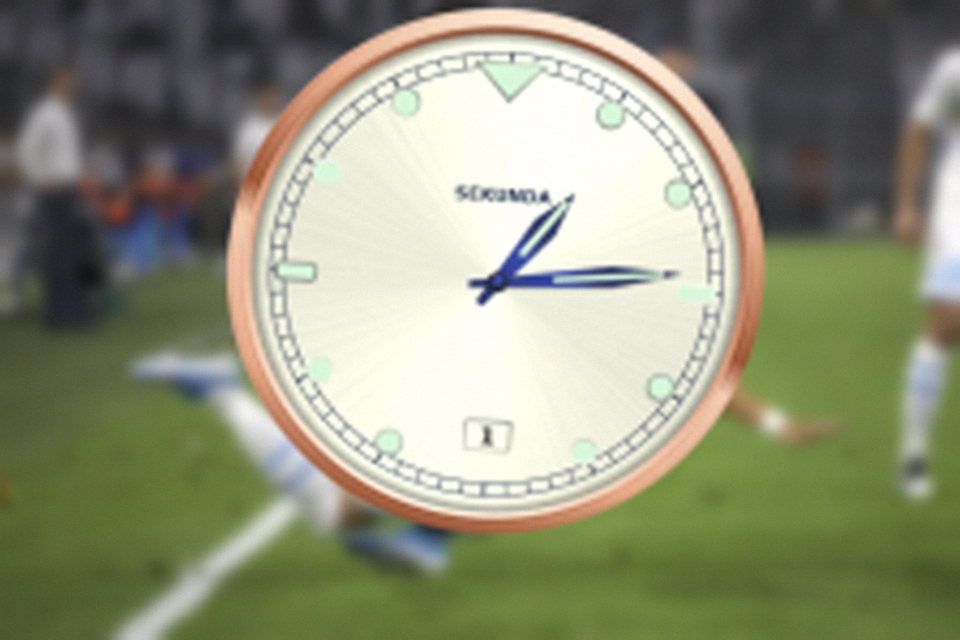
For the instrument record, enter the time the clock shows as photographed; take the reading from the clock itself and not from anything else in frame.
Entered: 1:14
